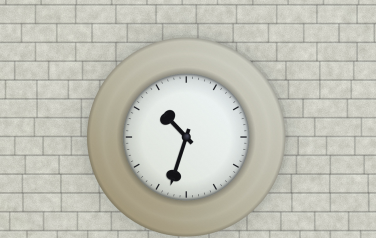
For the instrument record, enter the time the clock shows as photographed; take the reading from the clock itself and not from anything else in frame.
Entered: 10:33
